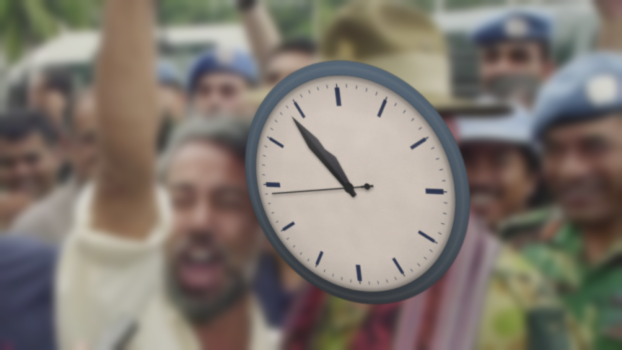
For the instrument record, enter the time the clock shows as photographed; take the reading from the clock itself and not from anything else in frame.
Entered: 10:53:44
